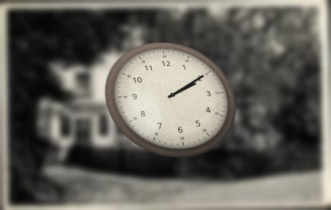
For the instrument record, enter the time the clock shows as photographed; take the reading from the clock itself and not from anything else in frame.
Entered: 2:10
